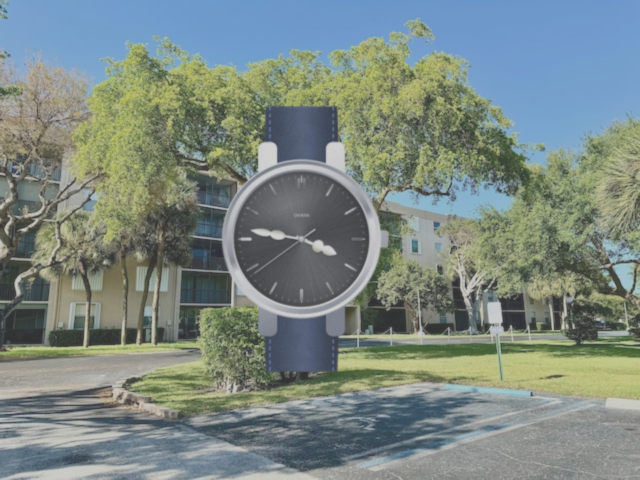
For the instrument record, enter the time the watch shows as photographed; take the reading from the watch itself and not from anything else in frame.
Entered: 3:46:39
